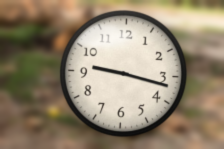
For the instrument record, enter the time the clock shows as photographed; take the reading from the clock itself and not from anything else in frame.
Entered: 9:17
